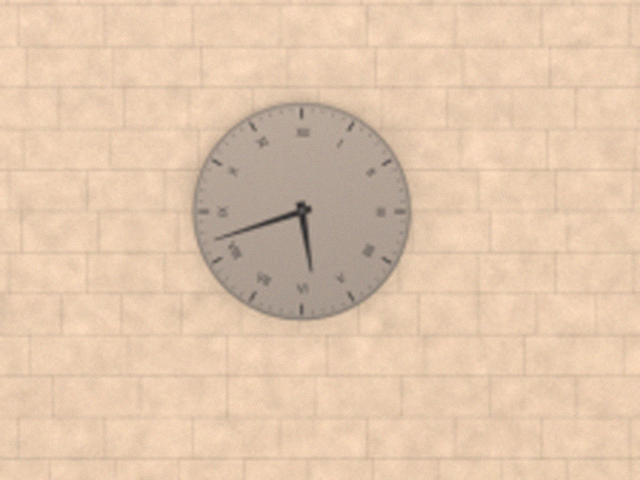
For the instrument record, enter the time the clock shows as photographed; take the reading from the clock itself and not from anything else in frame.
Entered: 5:42
